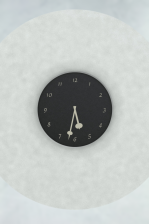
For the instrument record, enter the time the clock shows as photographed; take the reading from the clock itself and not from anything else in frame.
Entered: 5:32
